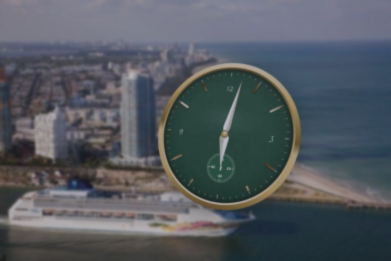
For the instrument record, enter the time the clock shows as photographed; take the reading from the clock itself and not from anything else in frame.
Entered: 6:02
